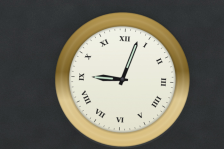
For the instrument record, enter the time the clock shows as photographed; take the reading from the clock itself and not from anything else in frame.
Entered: 9:03
